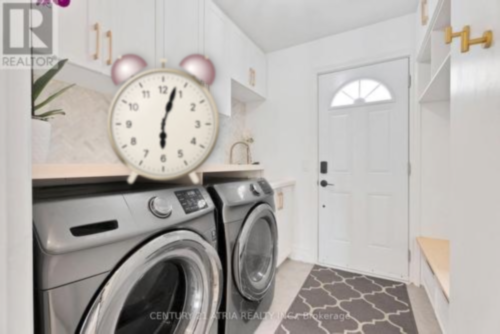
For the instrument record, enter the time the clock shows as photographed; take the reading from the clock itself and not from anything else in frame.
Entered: 6:03
